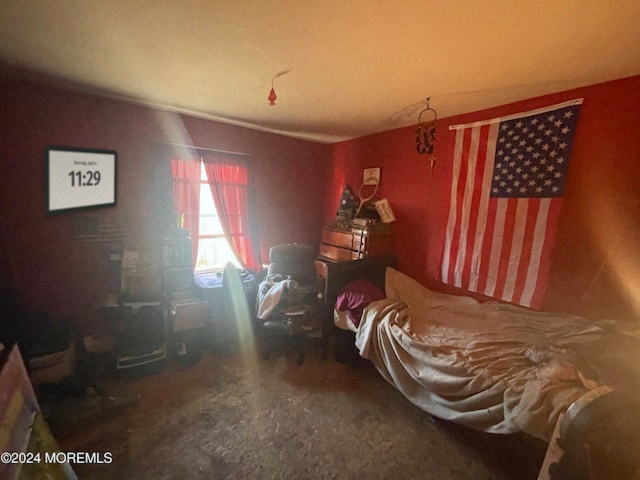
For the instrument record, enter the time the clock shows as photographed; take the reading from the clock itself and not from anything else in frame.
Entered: 11:29
